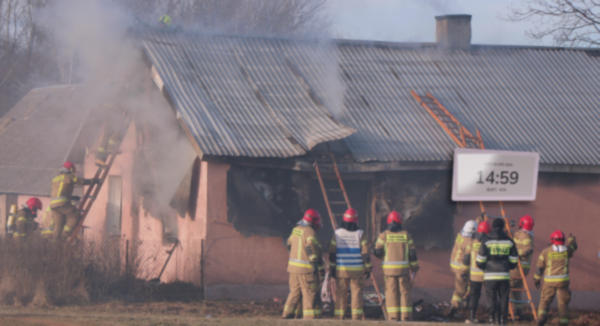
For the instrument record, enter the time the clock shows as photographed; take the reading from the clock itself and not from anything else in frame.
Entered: 14:59
